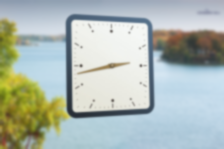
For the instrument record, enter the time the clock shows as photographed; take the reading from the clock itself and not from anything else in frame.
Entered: 2:43
